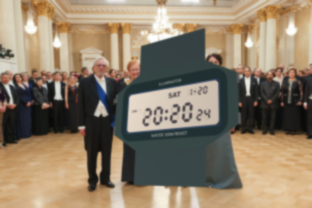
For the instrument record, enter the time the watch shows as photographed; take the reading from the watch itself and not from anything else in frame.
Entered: 20:20:24
